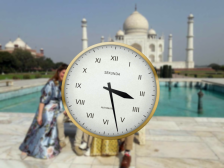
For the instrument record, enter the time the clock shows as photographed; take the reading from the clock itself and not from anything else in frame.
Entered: 3:27
